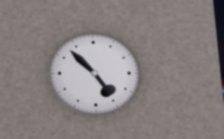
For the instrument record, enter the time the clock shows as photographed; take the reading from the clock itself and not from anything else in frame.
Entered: 4:53
